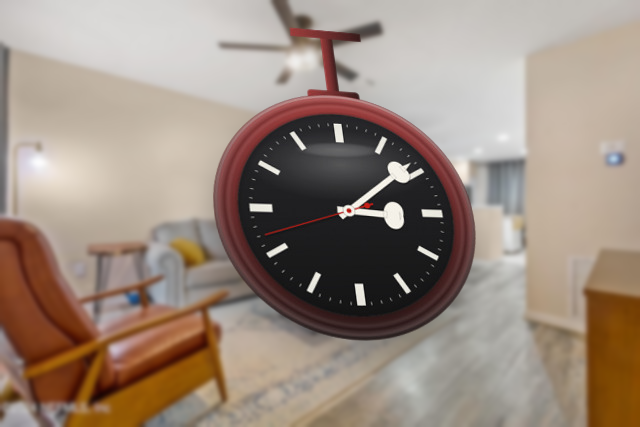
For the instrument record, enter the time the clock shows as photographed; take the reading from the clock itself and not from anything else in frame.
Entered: 3:08:42
